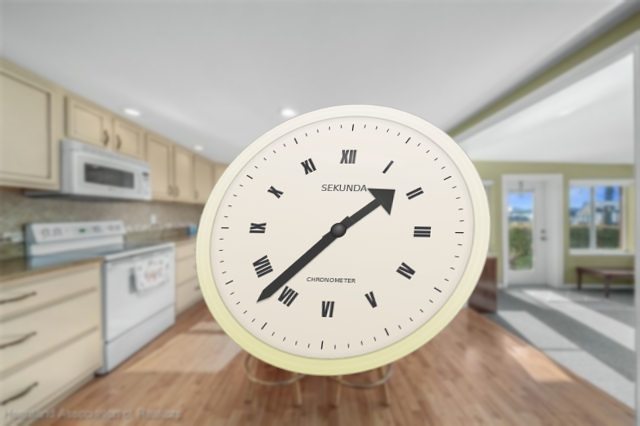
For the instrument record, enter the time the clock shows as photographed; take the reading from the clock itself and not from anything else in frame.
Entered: 1:37
